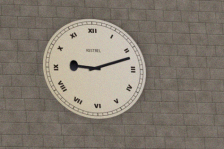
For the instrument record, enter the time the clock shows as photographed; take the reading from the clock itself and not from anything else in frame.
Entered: 9:12
